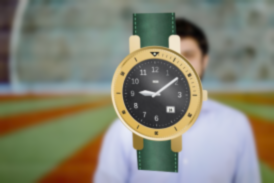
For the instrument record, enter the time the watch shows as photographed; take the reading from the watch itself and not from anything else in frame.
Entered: 9:09
